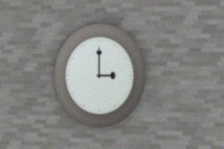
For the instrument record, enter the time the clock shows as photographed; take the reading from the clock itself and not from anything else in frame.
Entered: 3:00
